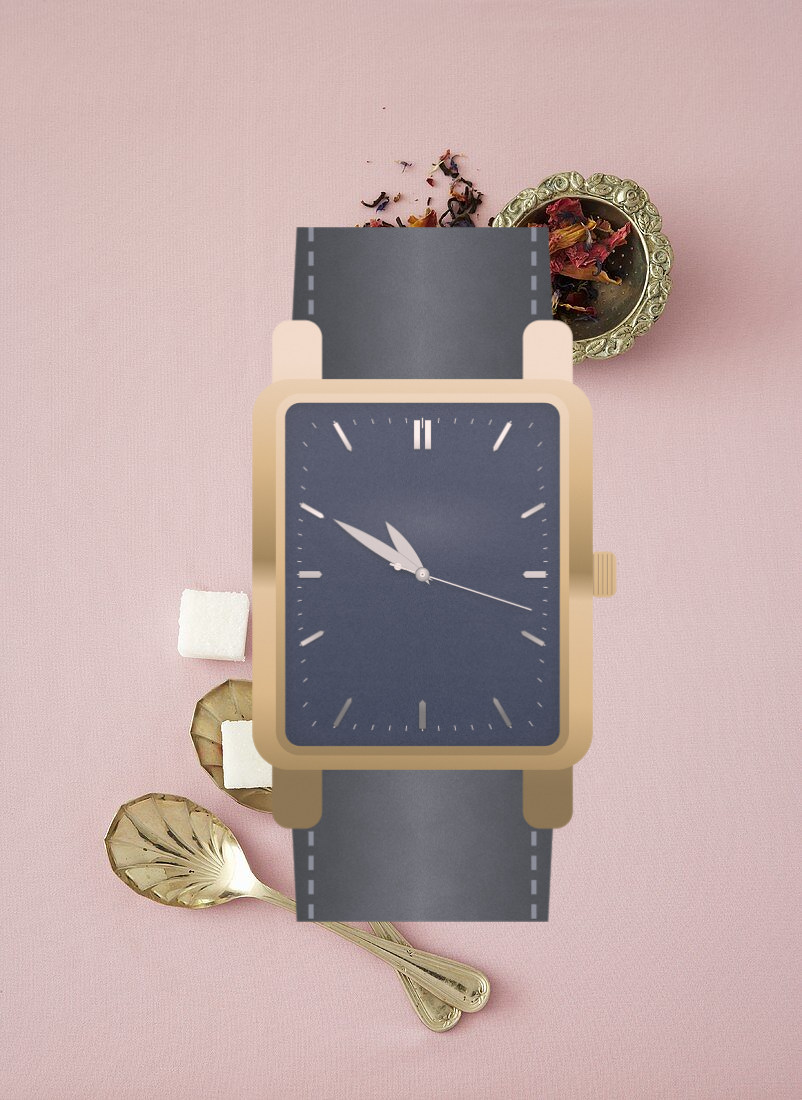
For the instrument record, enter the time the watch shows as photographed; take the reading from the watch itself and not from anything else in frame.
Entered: 10:50:18
